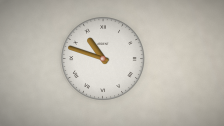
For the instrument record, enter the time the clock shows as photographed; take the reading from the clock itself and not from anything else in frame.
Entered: 10:48
